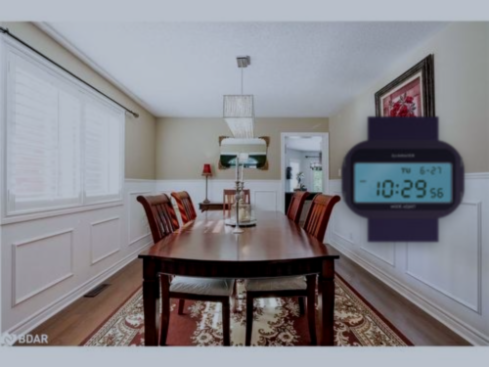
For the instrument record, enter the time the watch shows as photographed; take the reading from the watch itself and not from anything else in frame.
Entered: 10:29
